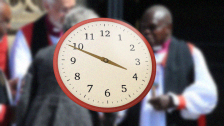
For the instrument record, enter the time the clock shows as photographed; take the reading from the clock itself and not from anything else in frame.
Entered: 3:49
